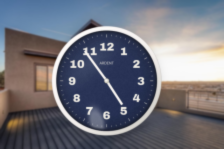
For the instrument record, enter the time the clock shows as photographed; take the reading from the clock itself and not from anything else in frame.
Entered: 4:54
